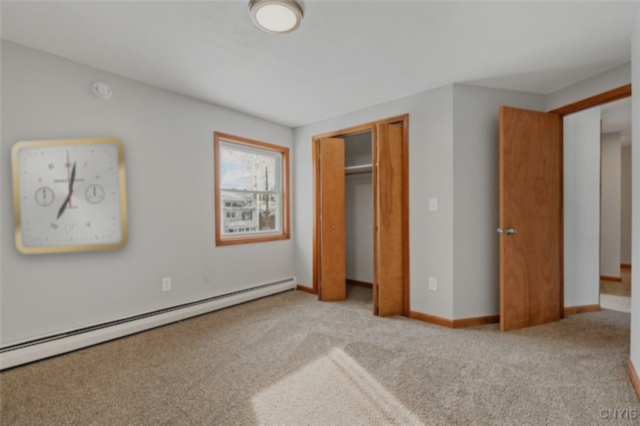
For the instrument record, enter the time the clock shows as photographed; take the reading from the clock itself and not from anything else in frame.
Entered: 7:02
